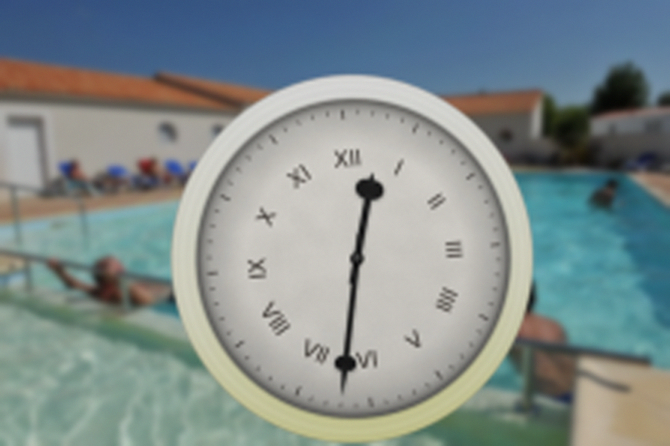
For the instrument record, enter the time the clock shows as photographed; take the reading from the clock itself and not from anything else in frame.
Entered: 12:32
